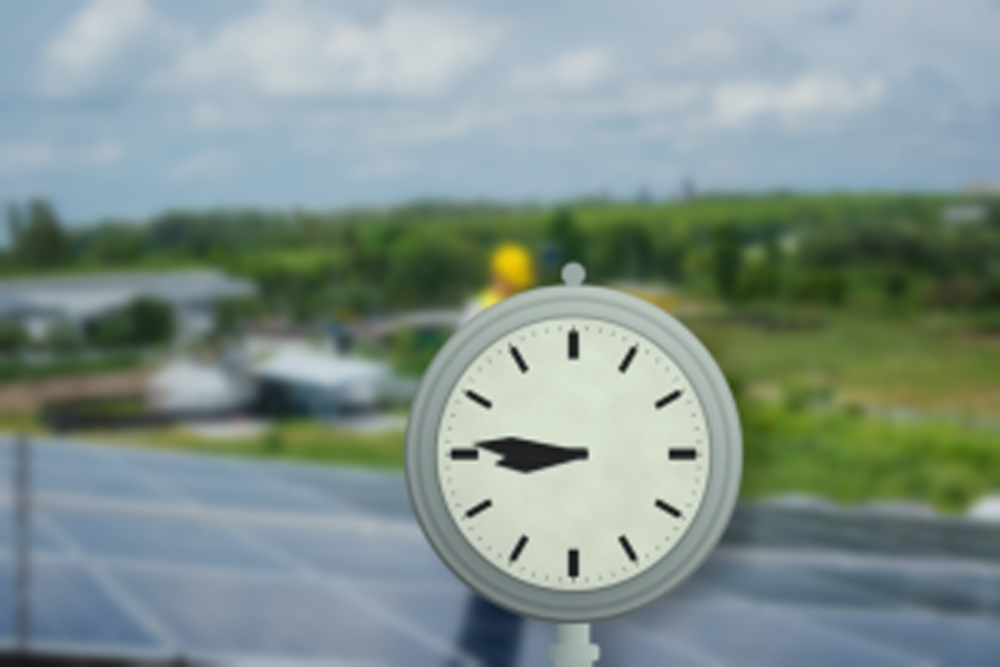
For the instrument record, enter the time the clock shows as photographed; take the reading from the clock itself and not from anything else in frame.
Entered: 8:46
